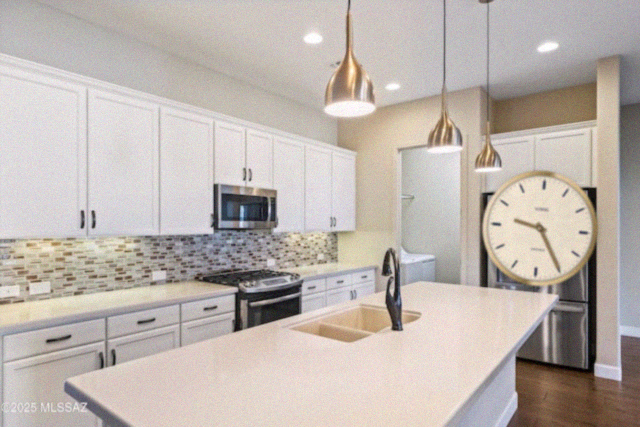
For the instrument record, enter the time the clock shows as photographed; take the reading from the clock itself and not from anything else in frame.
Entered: 9:25
